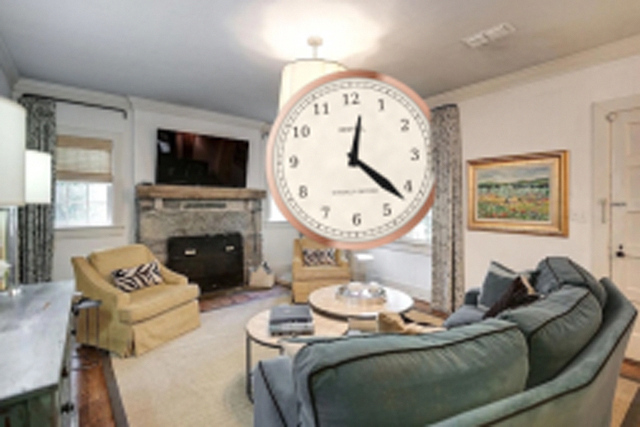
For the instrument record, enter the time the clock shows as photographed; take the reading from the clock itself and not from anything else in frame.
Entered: 12:22
